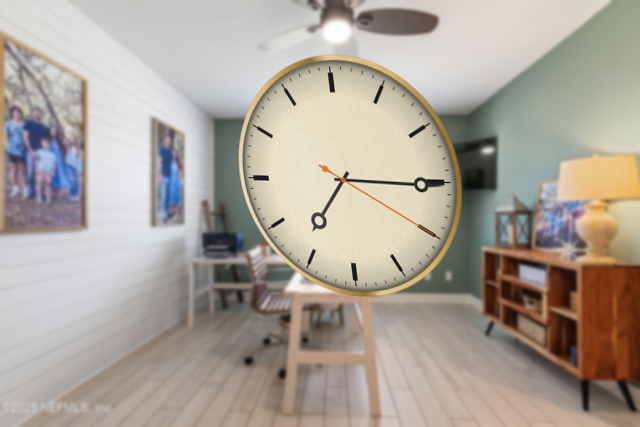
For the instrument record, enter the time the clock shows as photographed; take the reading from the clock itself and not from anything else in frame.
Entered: 7:15:20
